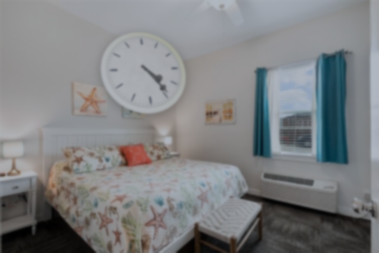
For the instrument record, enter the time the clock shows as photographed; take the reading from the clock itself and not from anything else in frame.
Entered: 4:24
